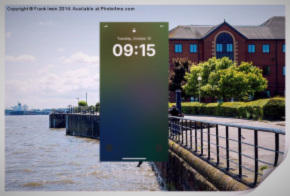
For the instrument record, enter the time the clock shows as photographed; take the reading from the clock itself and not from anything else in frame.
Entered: 9:15
